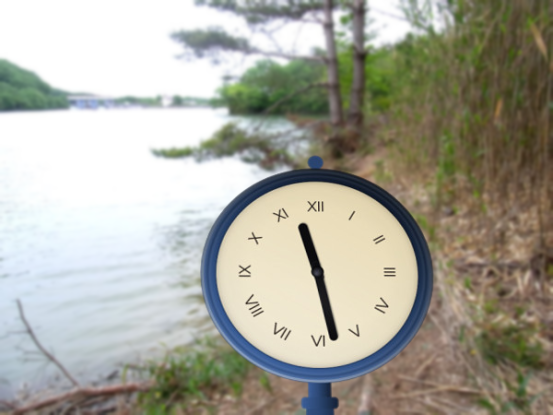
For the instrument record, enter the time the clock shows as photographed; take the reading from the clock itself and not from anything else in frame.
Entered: 11:28
